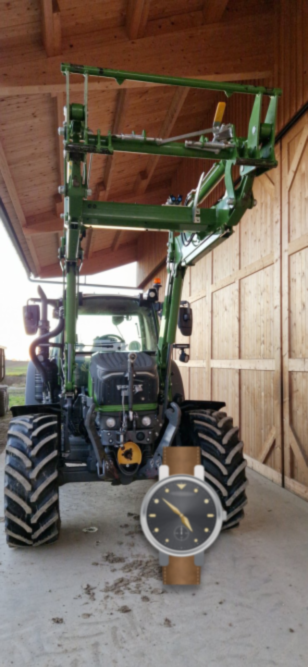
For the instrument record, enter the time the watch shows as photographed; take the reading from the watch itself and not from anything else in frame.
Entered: 4:52
